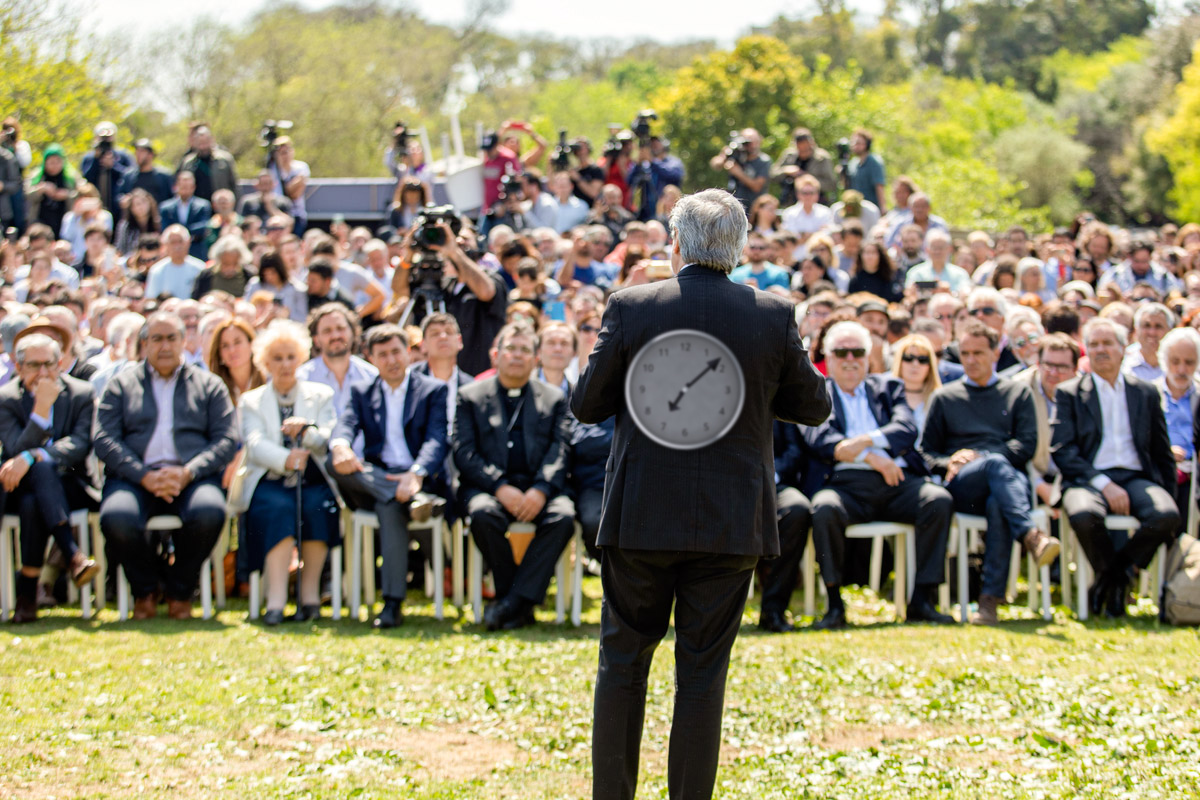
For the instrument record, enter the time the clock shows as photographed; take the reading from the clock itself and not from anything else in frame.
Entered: 7:08
